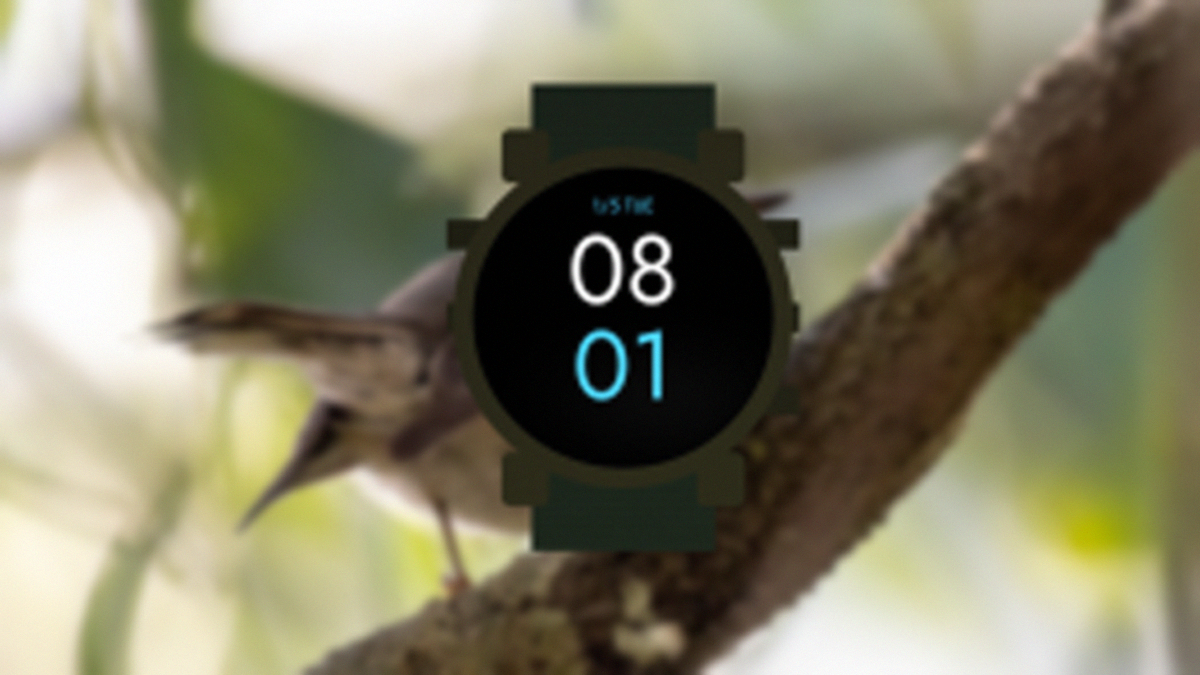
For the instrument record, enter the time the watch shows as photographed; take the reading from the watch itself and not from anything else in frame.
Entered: 8:01
